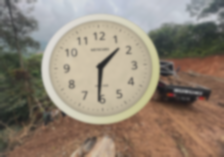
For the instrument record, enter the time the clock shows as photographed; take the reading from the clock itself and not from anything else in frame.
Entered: 1:31
